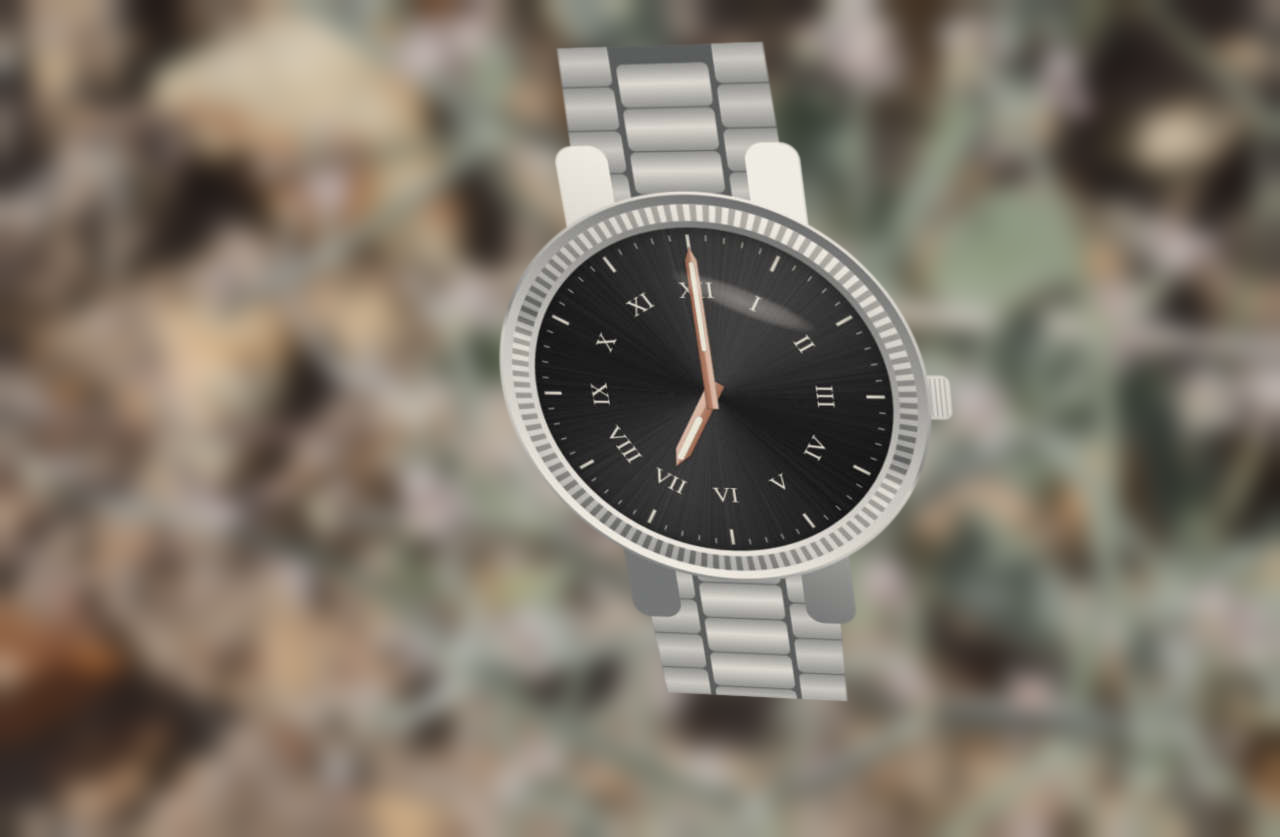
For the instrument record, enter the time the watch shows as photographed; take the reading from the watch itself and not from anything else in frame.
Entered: 7:00
